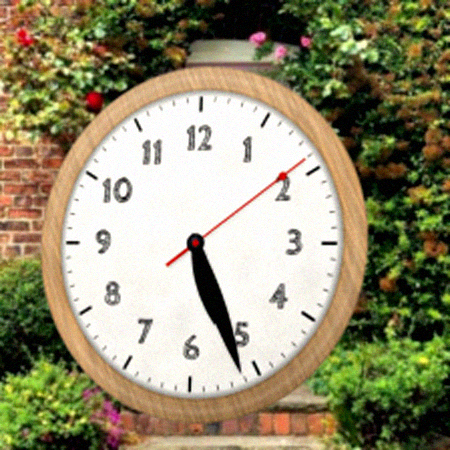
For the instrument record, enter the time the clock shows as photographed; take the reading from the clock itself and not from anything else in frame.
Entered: 5:26:09
